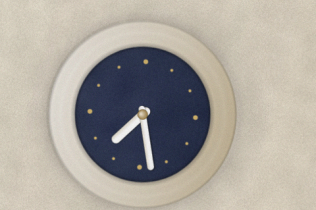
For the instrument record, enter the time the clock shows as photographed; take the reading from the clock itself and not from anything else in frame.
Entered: 7:28
